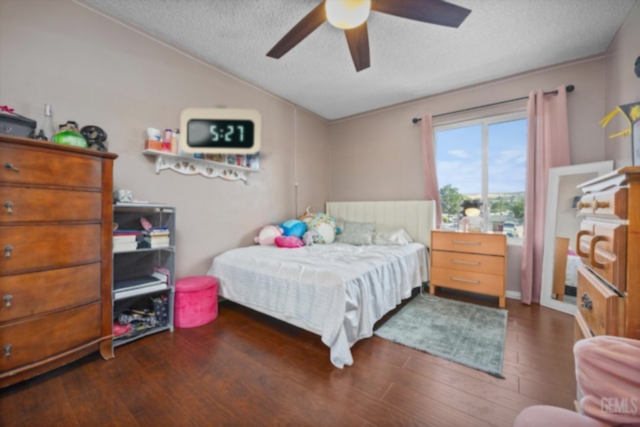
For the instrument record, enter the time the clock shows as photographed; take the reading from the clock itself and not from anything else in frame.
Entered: 5:27
